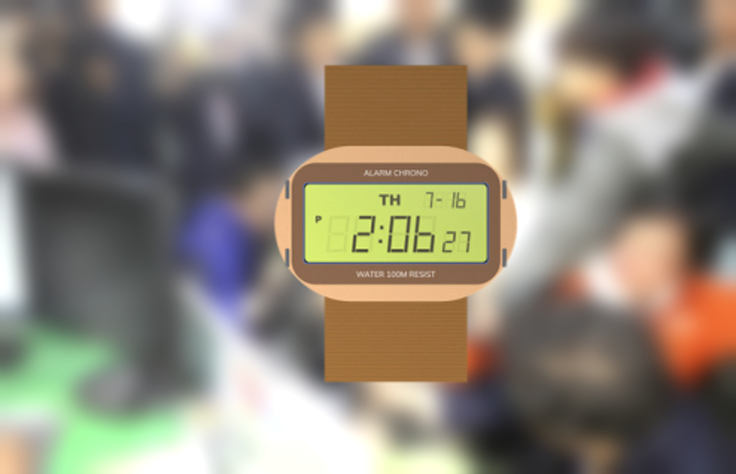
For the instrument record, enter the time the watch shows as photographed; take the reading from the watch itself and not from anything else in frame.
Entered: 2:06:27
